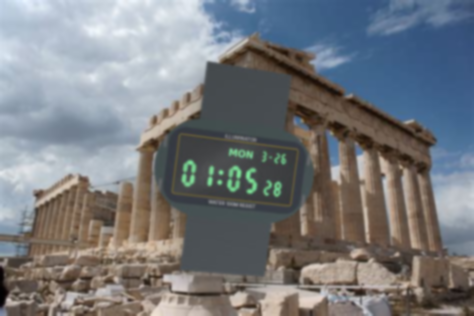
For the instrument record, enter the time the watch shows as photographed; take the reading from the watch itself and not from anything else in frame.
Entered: 1:05:28
